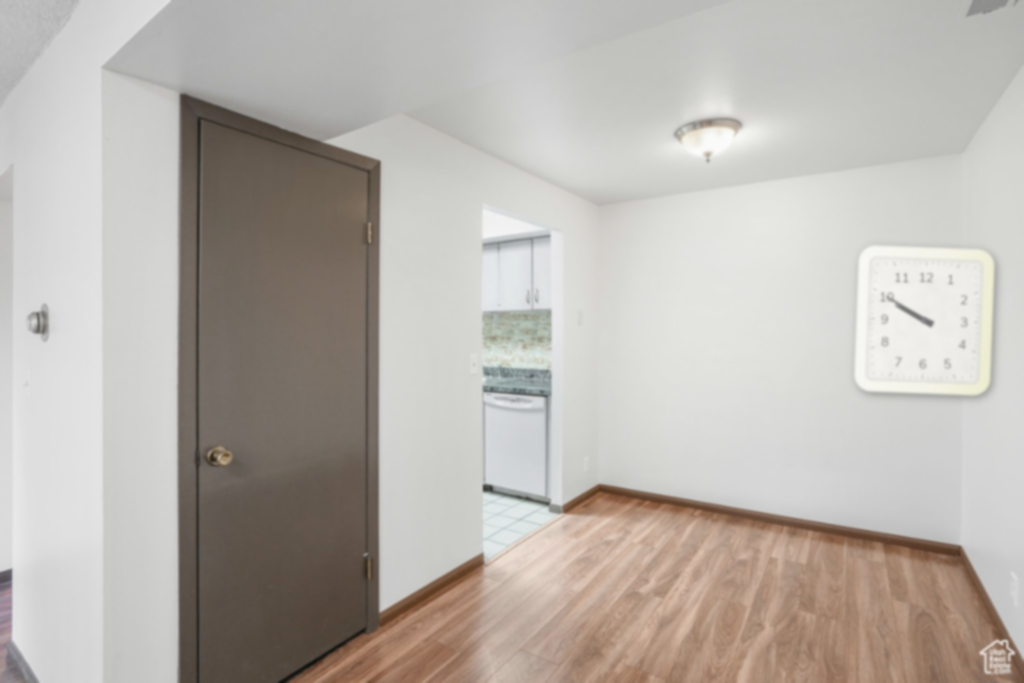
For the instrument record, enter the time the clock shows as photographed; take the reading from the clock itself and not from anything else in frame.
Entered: 9:50
